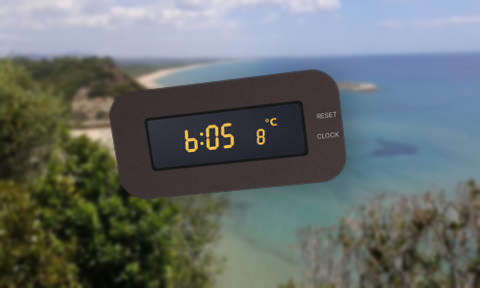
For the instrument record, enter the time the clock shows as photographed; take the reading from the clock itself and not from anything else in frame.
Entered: 6:05
